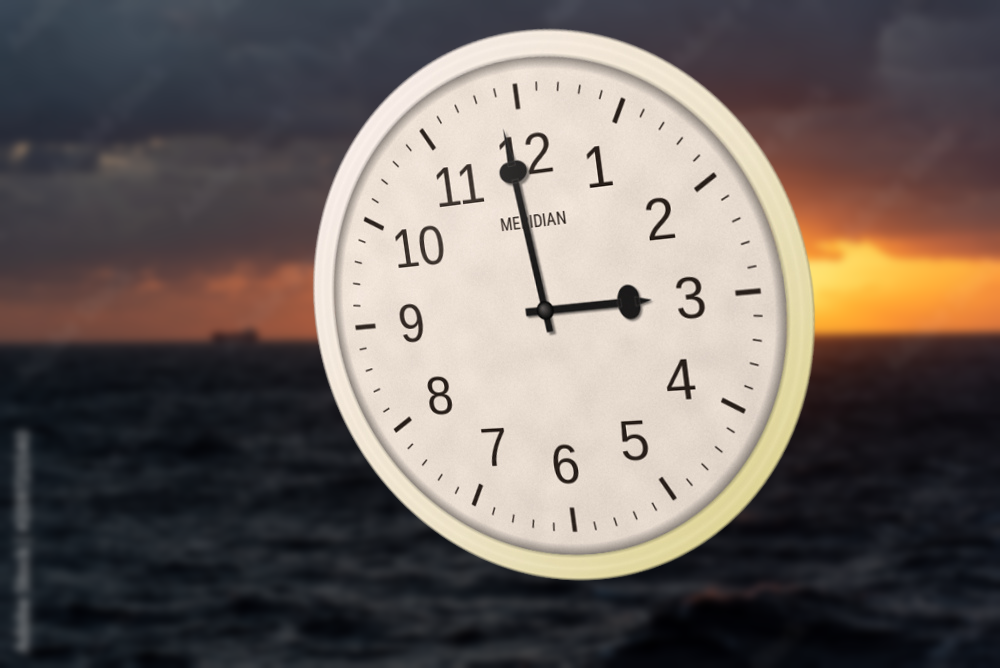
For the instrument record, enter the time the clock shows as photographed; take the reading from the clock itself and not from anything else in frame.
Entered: 2:59
